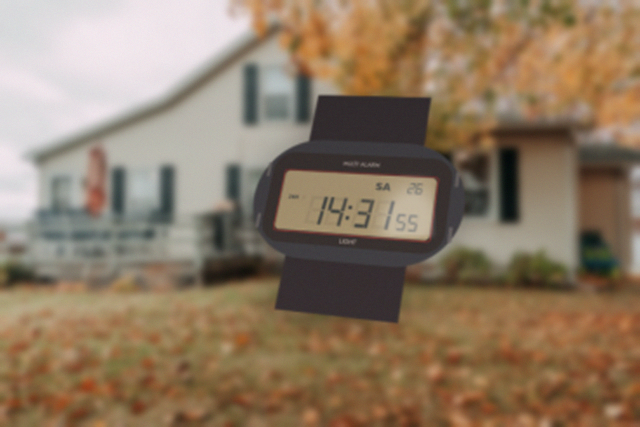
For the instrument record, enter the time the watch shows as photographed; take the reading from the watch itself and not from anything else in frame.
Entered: 14:31:55
